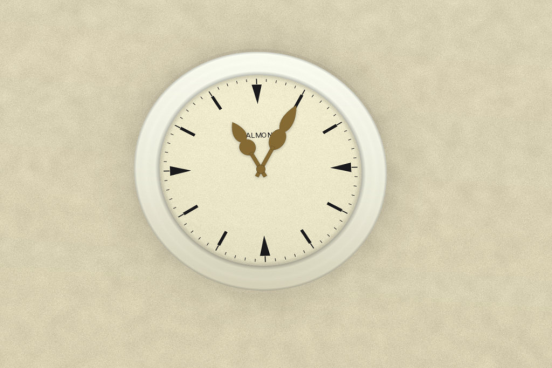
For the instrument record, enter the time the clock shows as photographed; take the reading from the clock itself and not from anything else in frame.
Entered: 11:05
